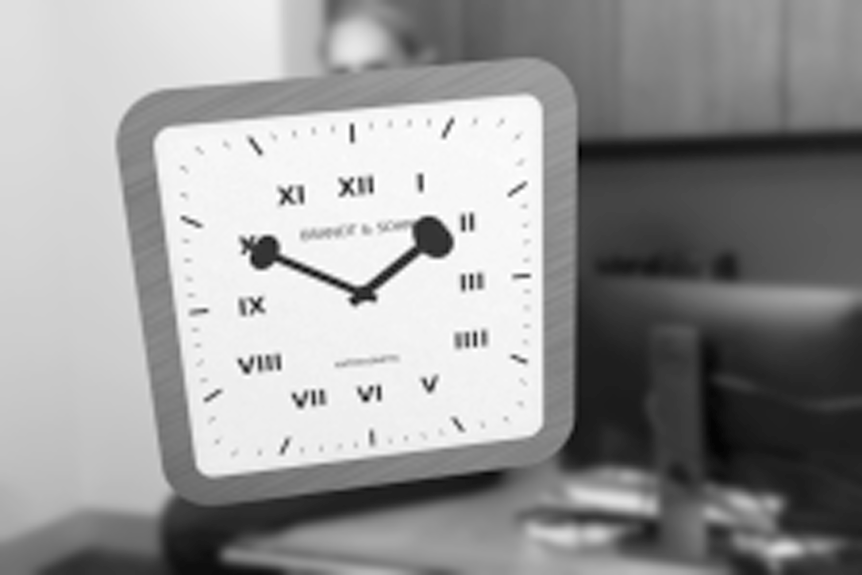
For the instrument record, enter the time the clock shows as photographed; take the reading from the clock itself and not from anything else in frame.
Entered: 1:50
